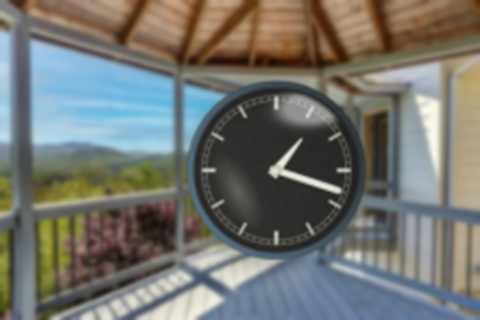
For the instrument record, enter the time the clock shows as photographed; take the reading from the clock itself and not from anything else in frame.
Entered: 1:18
